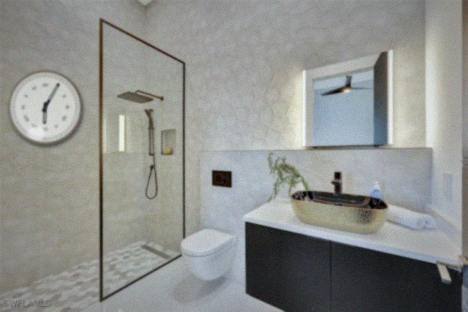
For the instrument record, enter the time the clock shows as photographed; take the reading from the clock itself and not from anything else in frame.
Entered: 6:05
